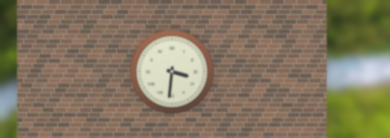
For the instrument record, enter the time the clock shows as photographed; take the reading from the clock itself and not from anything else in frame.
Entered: 3:31
